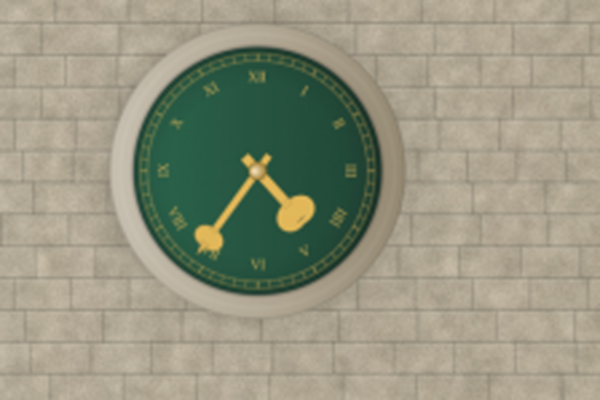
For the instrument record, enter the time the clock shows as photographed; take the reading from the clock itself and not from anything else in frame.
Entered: 4:36
